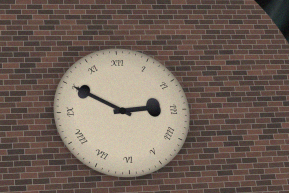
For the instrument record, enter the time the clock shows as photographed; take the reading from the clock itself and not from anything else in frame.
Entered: 2:50
